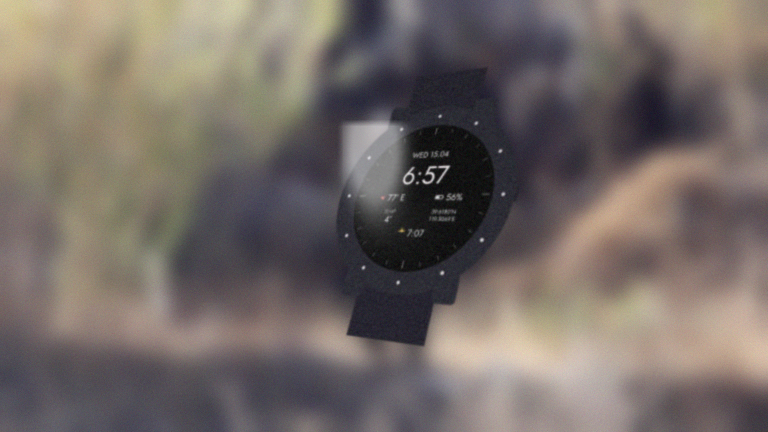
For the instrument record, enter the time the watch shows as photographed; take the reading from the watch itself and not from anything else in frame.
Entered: 6:57
